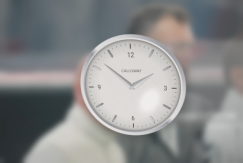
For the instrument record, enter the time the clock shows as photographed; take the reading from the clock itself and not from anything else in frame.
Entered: 1:52
